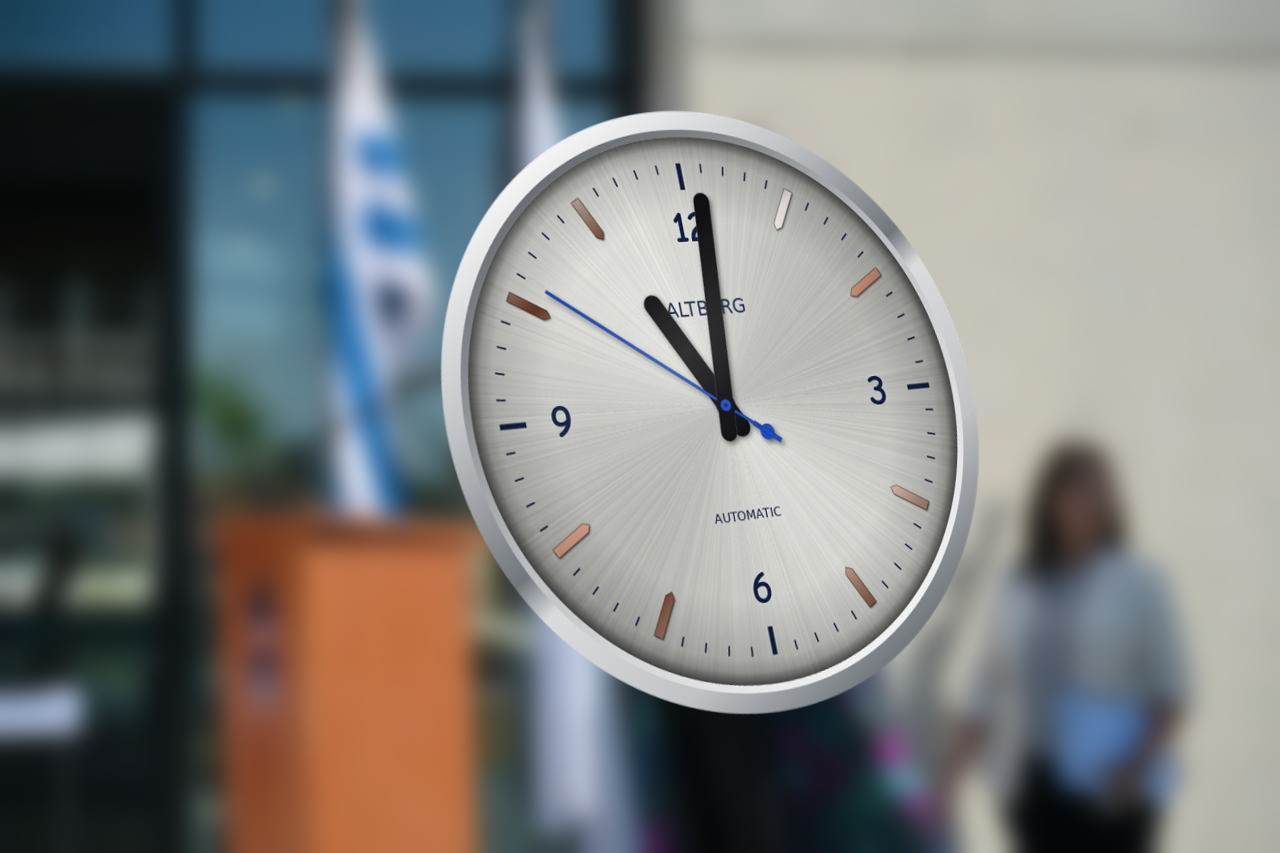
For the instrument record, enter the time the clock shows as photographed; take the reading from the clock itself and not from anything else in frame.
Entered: 11:00:51
